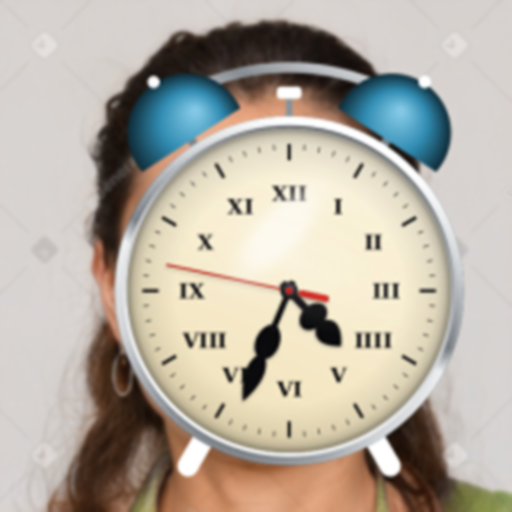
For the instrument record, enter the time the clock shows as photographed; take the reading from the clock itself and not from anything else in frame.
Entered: 4:33:47
